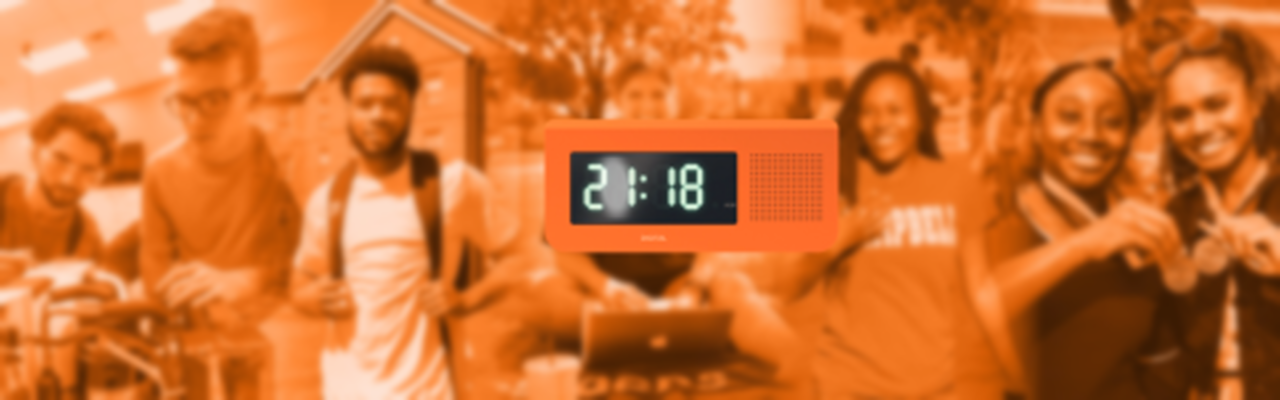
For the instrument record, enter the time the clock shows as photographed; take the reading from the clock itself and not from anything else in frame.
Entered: 21:18
